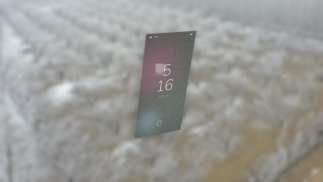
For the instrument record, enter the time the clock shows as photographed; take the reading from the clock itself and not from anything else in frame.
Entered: 5:16
